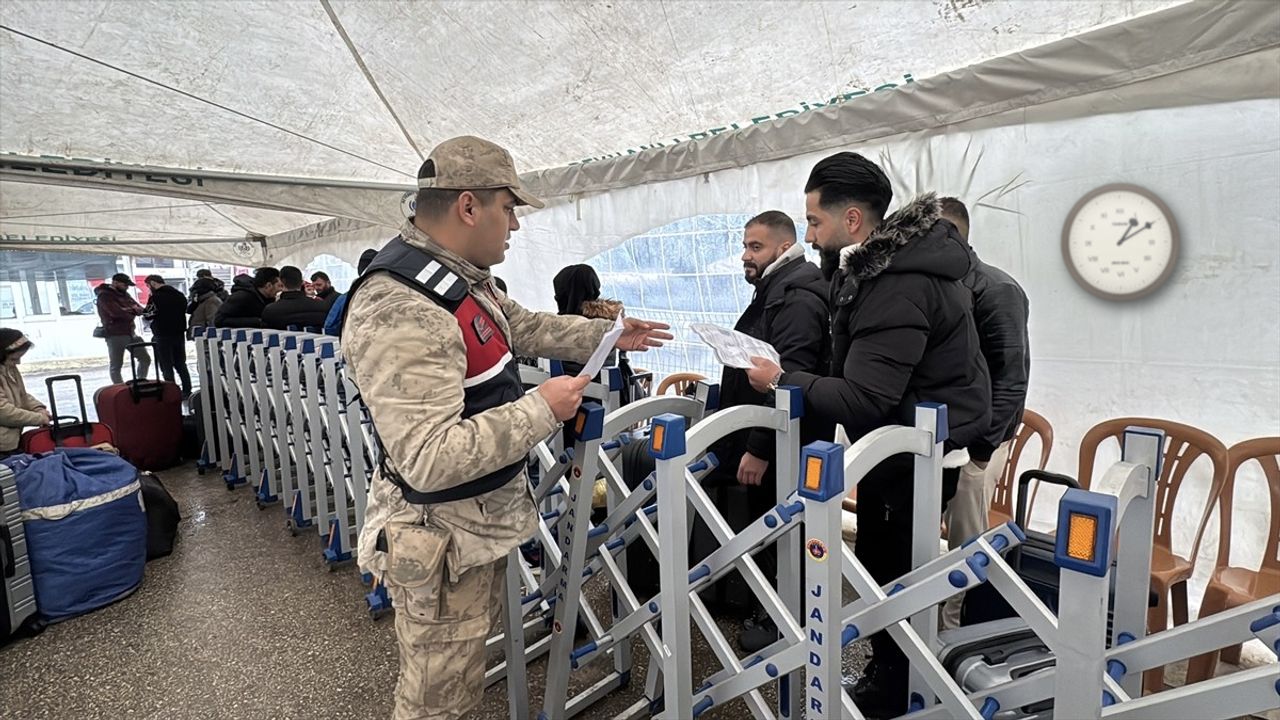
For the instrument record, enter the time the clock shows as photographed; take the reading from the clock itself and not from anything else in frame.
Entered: 1:10
